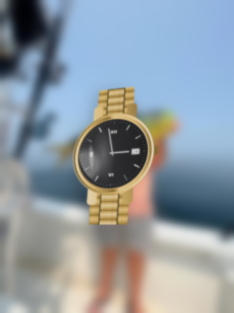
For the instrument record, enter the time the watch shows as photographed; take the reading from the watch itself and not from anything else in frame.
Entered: 2:58
